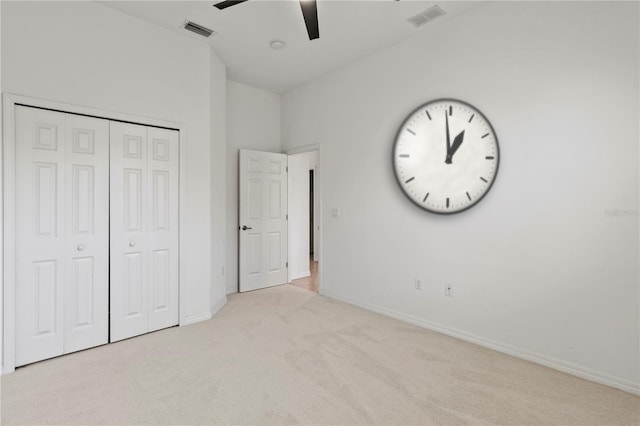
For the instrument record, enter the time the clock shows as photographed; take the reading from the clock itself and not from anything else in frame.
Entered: 12:59
